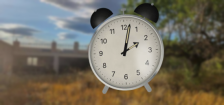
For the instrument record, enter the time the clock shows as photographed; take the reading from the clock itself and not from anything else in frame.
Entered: 2:02
